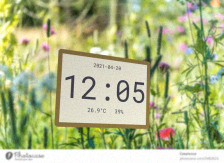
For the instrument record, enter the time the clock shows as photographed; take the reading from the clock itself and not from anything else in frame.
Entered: 12:05
